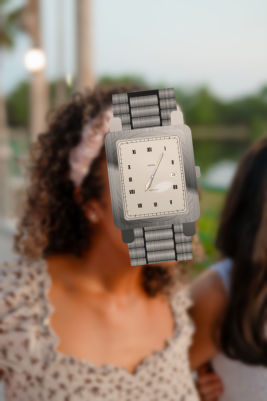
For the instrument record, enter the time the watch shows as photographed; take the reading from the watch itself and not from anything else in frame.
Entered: 7:05
